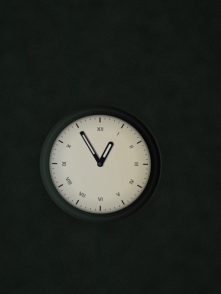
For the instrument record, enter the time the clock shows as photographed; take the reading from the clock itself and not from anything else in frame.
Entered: 12:55
